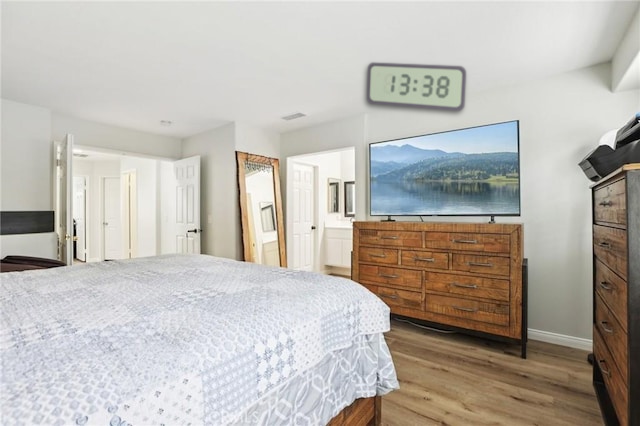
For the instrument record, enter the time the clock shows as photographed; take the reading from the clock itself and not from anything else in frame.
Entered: 13:38
